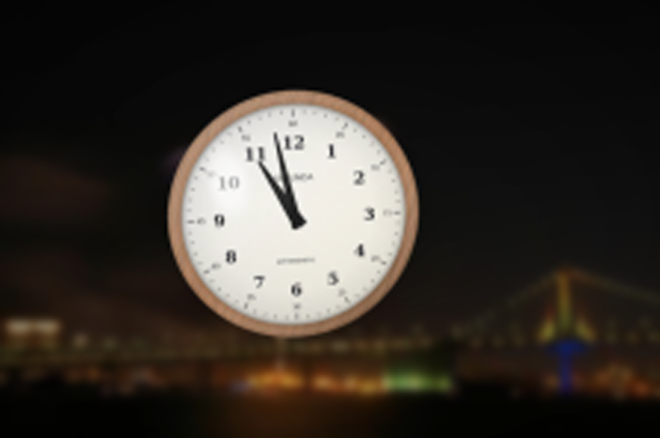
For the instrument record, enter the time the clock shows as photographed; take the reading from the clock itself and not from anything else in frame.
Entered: 10:58
